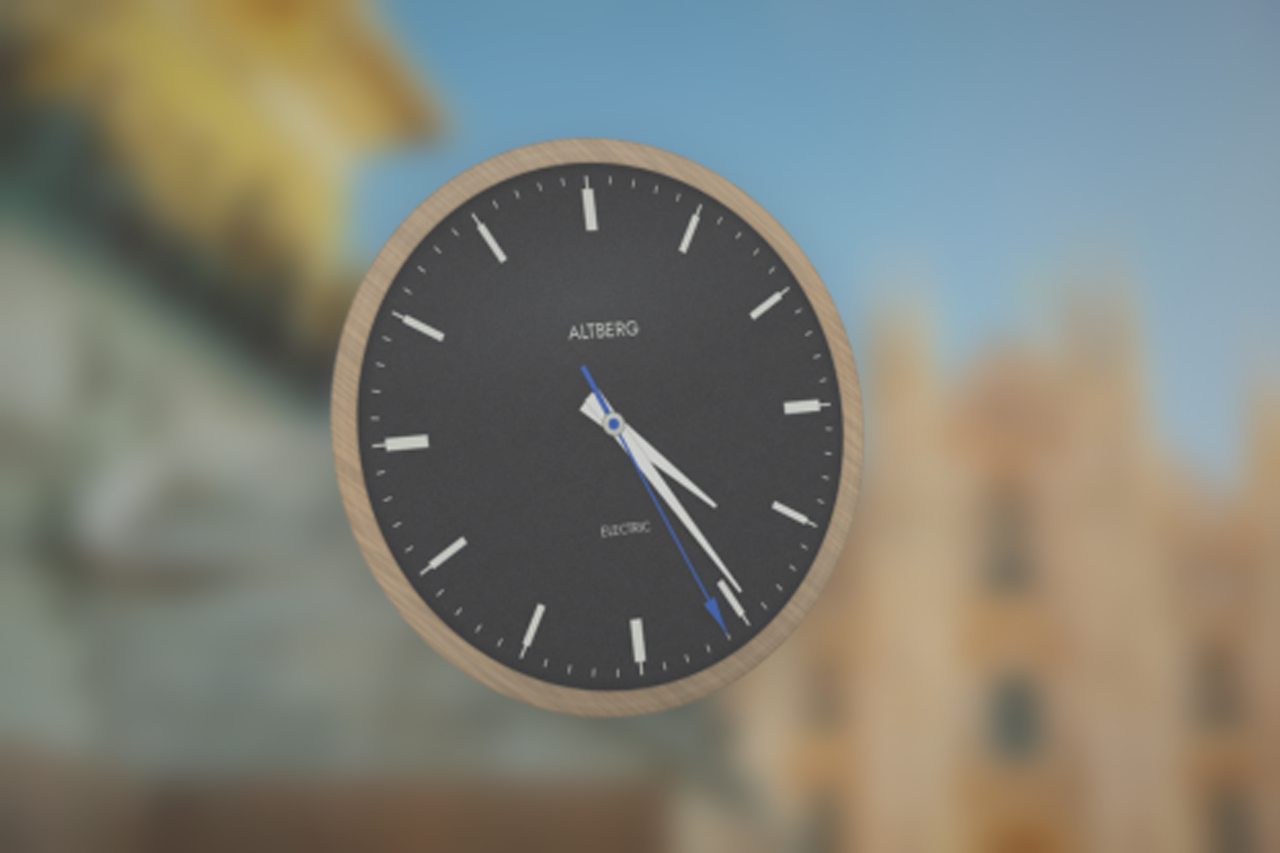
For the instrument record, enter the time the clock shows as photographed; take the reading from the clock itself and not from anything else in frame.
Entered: 4:24:26
